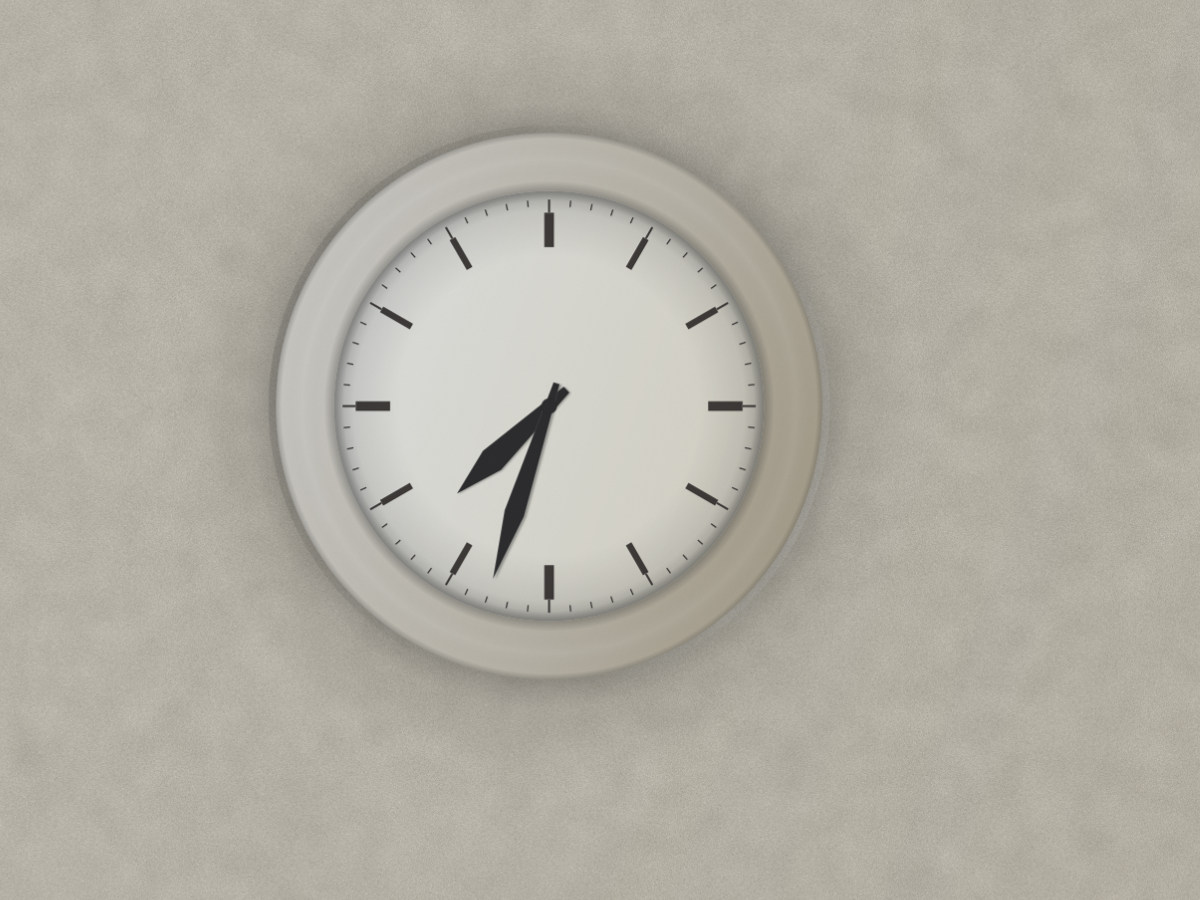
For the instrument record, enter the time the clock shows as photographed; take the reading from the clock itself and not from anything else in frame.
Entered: 7:33
